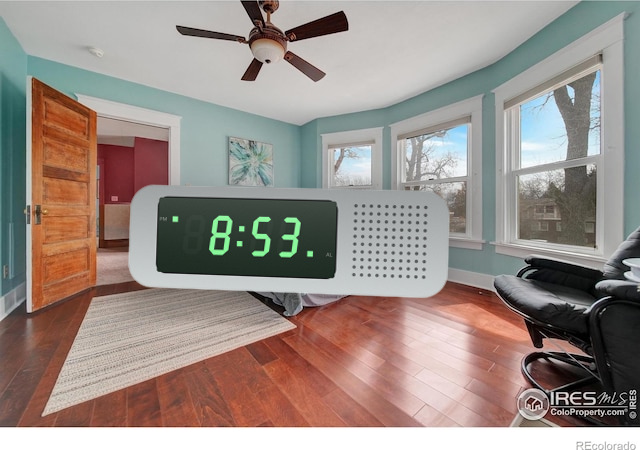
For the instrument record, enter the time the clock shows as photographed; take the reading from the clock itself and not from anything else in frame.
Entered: 8:53
